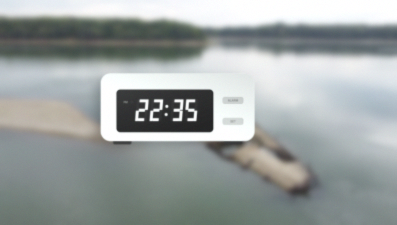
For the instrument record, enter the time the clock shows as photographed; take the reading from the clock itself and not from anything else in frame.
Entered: 22:35
